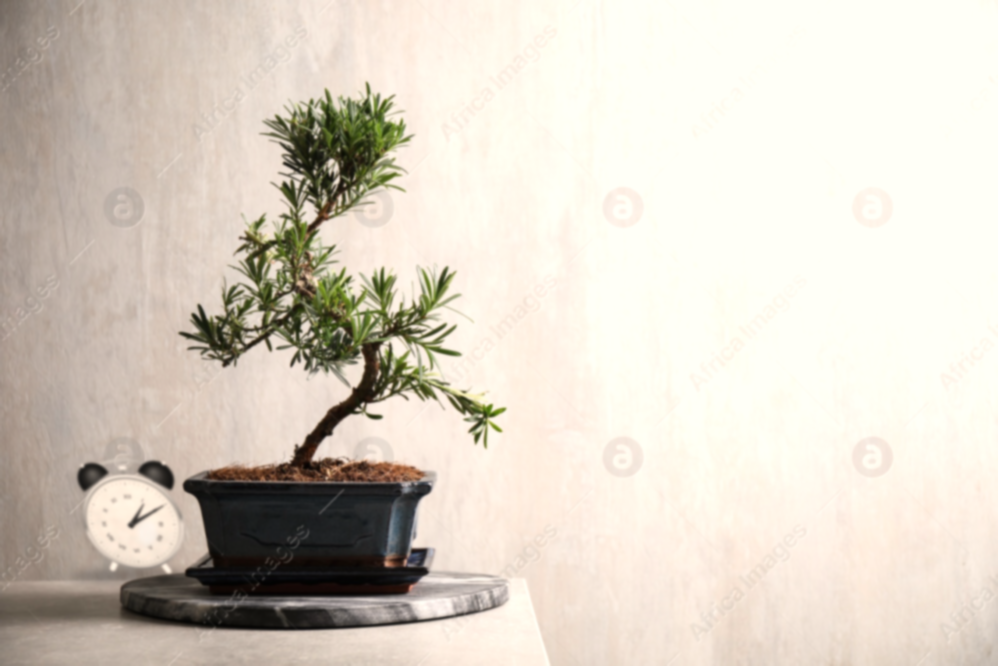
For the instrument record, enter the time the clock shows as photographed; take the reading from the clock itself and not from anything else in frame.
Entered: 1:10
